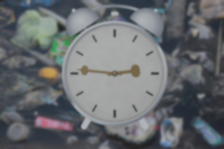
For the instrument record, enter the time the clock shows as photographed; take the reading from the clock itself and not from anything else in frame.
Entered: 2:46
